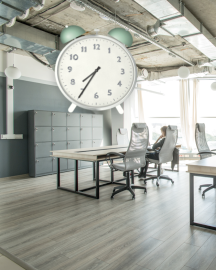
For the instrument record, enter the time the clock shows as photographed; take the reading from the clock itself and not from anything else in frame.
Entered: 7:35
